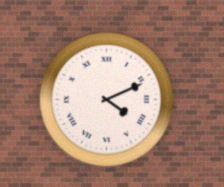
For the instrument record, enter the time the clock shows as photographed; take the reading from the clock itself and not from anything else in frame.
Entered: 4:11
